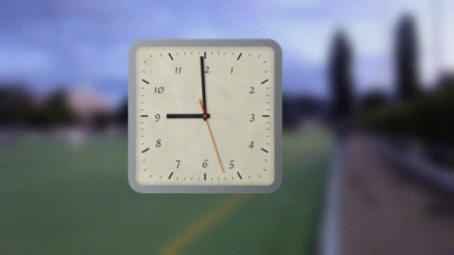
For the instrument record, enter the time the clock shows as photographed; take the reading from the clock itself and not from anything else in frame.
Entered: 8:59:27
